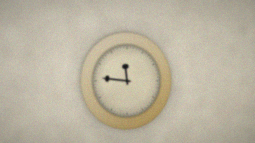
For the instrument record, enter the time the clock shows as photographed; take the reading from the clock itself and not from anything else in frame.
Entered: 11:46
